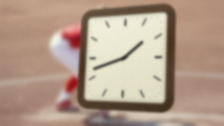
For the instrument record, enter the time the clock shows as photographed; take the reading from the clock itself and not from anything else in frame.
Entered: 1:42
